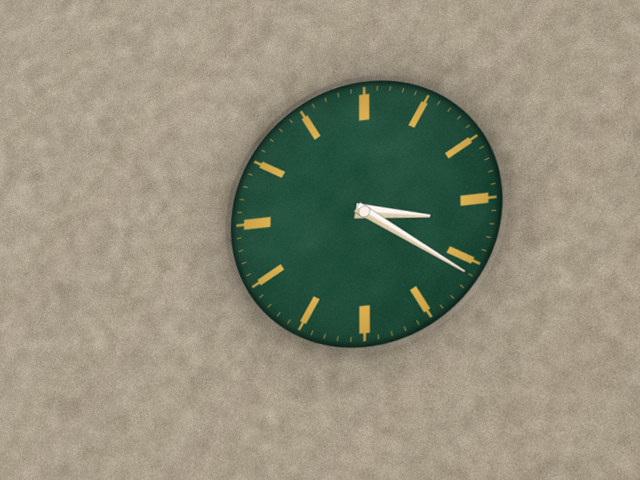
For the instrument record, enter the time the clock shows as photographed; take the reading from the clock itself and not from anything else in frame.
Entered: 3:21
